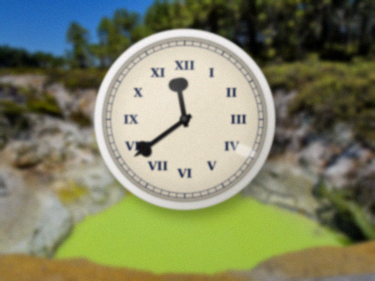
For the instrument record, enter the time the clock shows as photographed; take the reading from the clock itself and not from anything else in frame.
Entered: 11:39
